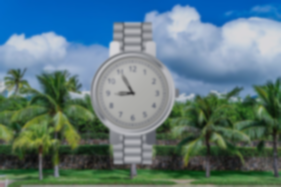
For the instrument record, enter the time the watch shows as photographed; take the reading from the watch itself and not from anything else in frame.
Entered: 8:55
